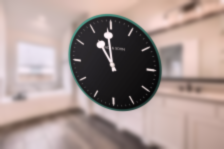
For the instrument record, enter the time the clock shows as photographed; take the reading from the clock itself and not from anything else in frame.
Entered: 10:59
